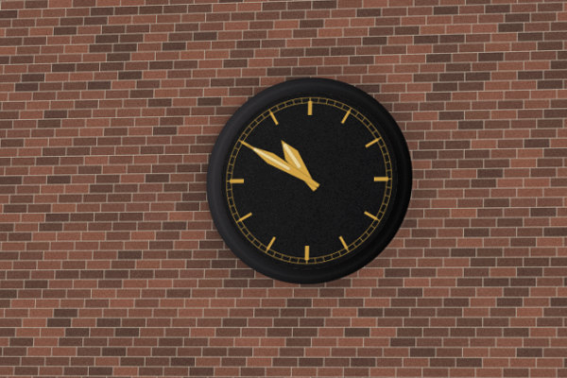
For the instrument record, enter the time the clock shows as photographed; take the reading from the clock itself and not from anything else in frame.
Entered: 10:50
